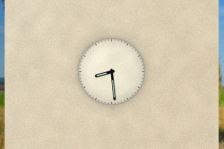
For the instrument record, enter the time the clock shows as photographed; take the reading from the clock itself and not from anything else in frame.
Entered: 8:29
